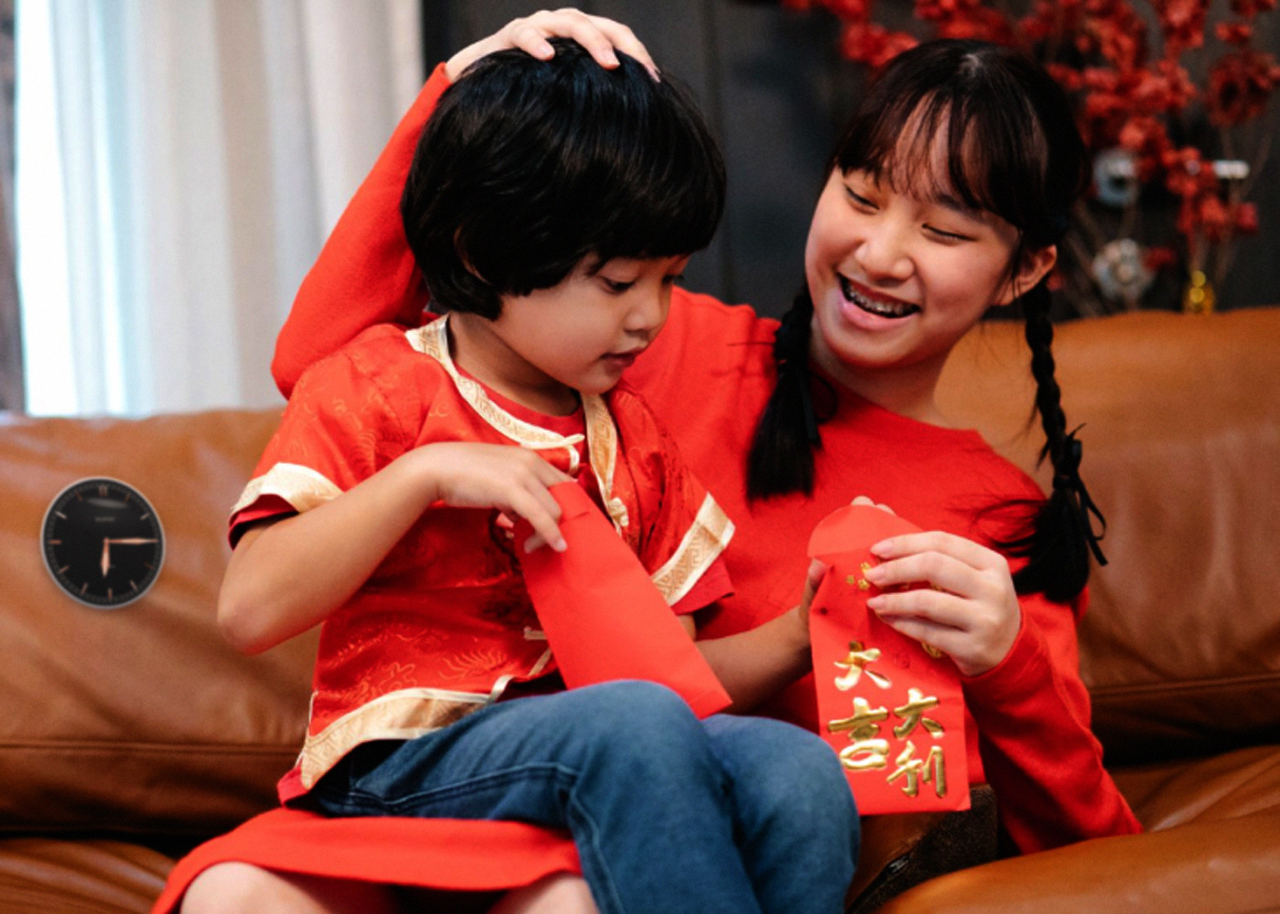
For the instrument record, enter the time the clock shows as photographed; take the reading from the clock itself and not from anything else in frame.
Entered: 6:15
